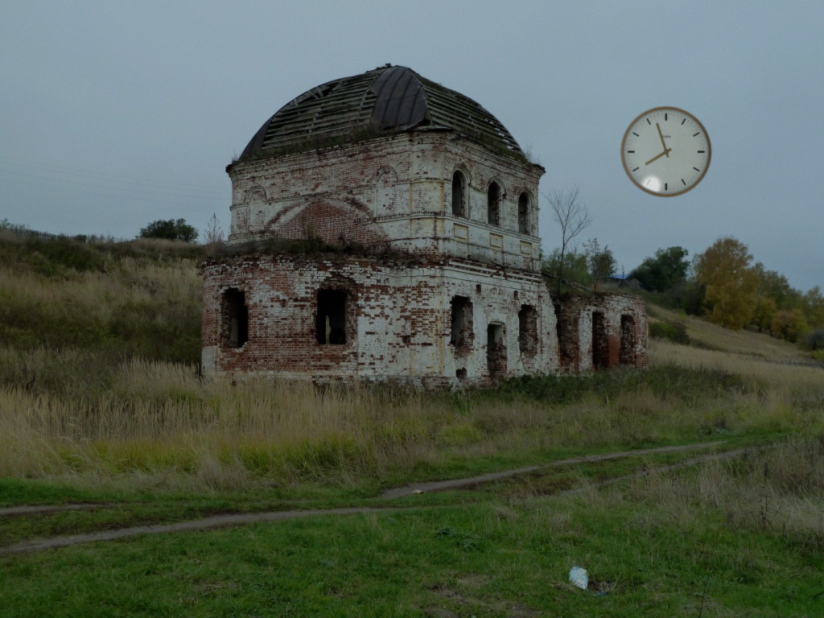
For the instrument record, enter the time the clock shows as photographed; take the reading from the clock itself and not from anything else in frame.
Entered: 7:57
